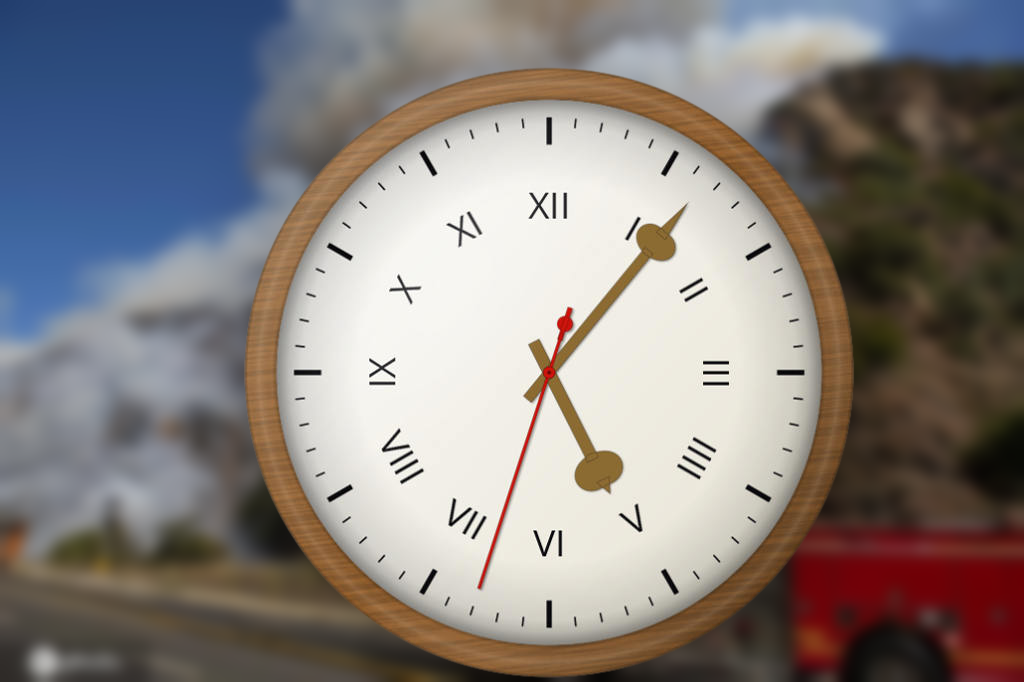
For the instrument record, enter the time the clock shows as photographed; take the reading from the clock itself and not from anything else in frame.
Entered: 5:06:33
